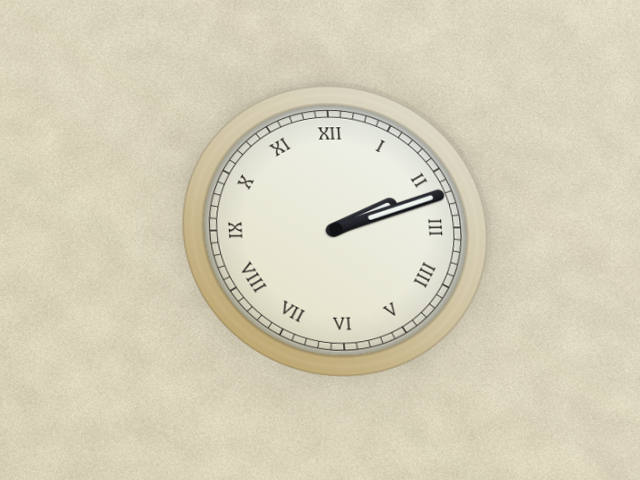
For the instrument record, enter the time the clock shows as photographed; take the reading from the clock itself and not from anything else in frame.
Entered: 2:12
